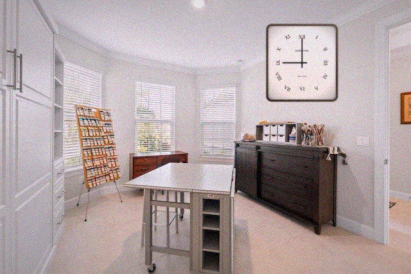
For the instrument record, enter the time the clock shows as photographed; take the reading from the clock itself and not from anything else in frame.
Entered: 9:00
